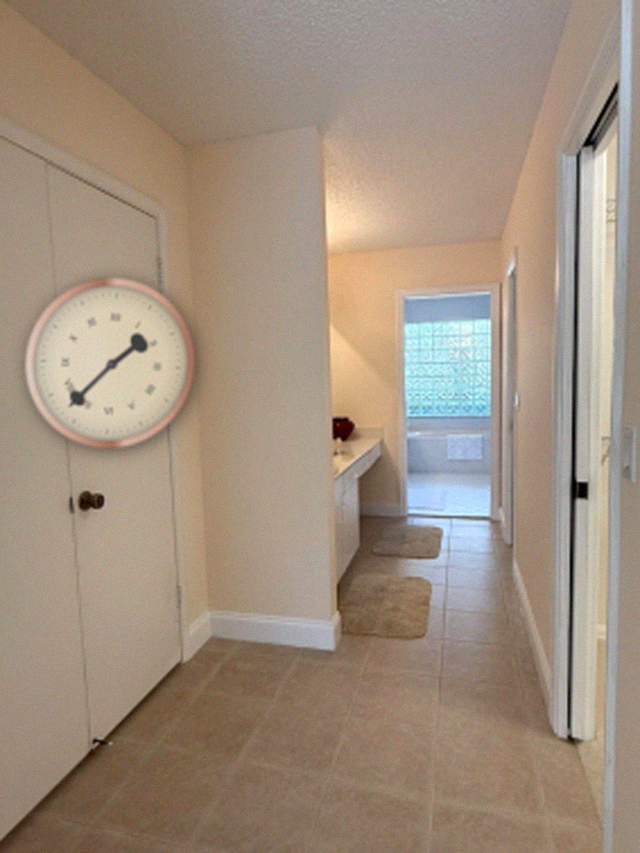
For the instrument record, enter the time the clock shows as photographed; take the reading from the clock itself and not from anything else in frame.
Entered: 1:37
